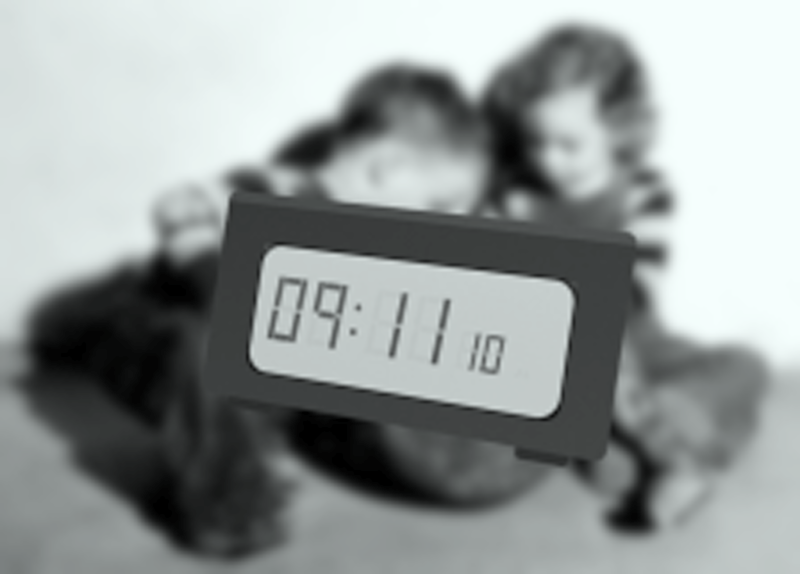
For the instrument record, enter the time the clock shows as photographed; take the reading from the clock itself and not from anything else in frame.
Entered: 9:11:10
